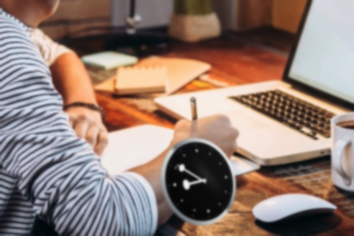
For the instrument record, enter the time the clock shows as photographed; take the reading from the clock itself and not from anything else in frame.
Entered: 8:51
